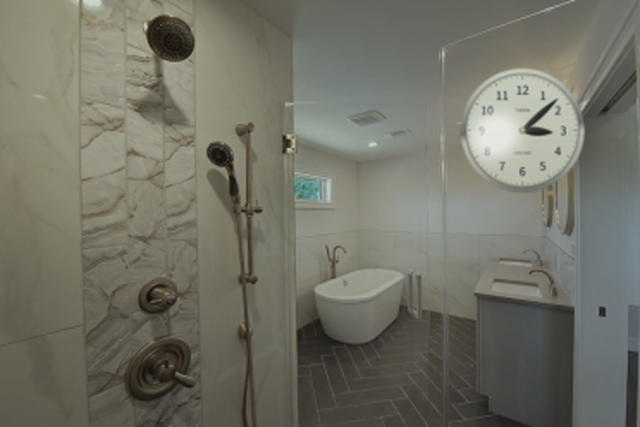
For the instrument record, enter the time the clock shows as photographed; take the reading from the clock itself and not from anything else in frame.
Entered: 3:08
